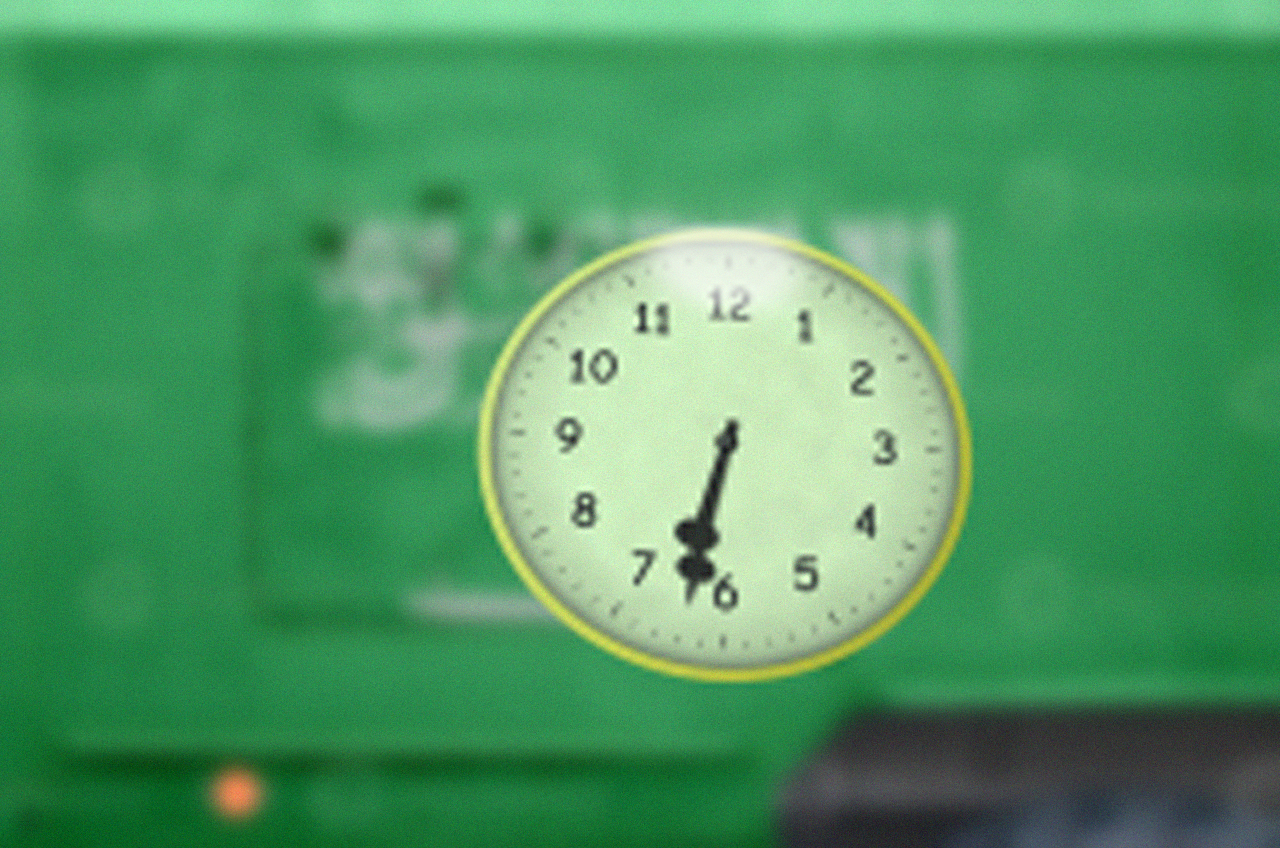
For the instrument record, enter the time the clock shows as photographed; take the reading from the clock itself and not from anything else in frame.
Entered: 6:32
